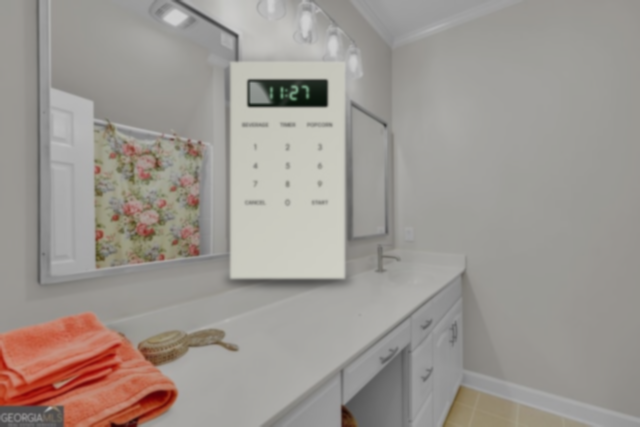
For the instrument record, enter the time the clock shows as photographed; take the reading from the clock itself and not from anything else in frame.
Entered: 11:27
